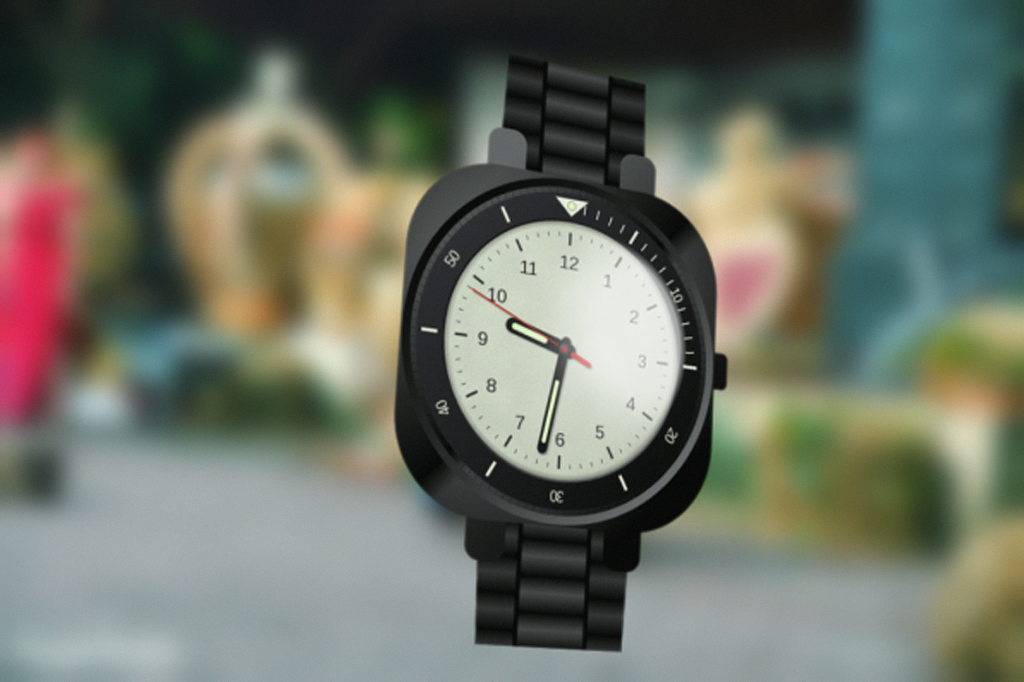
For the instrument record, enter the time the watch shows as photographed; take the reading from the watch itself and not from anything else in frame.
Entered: 9:31:49
